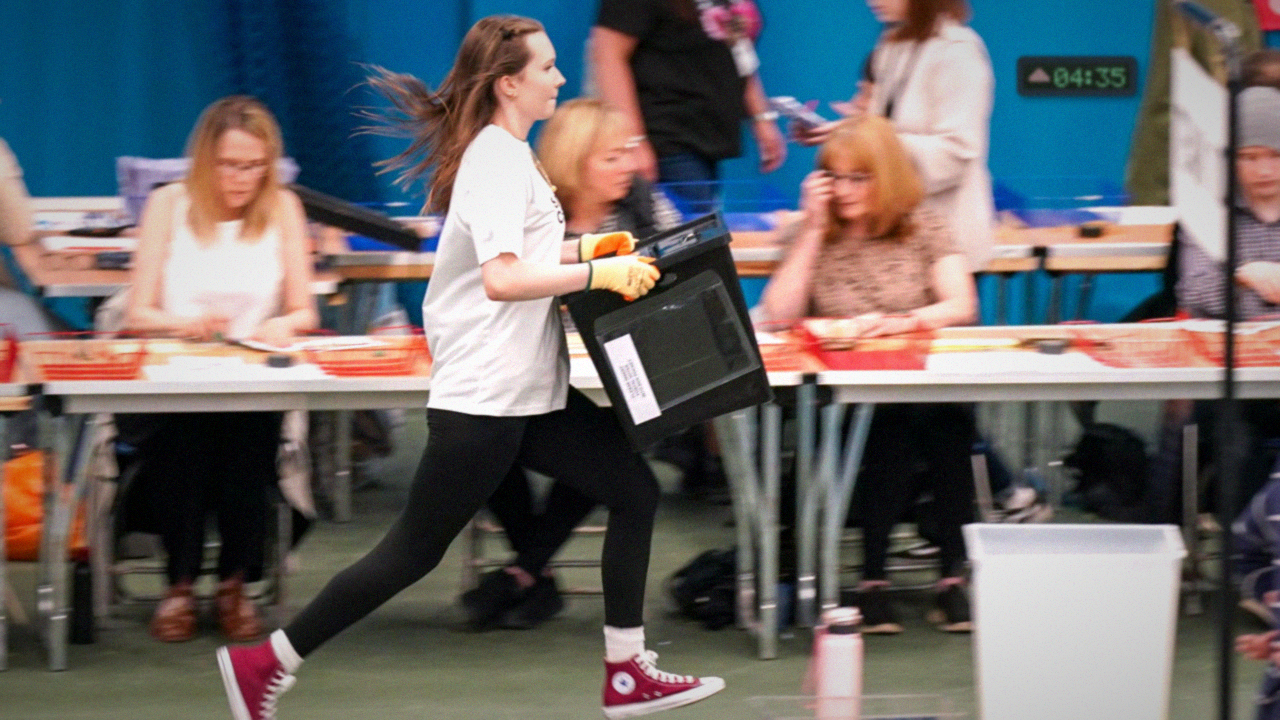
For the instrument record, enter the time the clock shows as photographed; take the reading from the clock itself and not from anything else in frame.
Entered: 4:35
